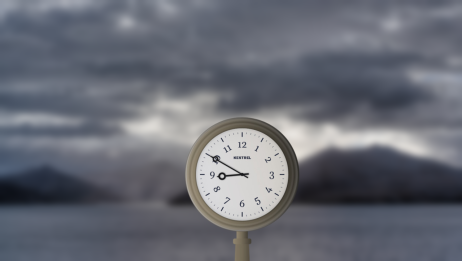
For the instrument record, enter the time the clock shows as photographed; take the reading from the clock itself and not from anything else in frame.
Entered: 8:50
